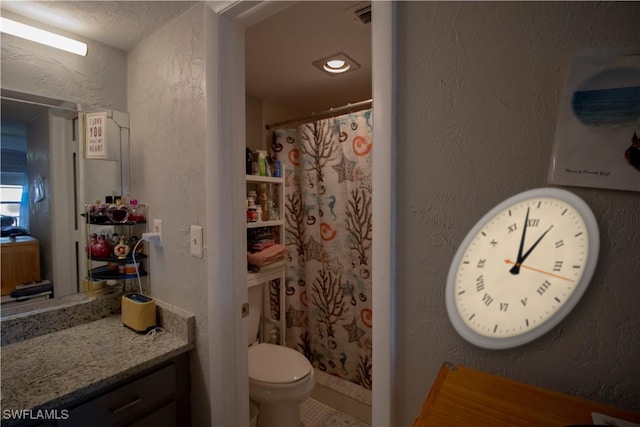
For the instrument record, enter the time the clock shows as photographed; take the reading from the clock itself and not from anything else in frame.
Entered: 12:58:17
